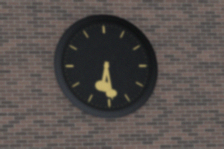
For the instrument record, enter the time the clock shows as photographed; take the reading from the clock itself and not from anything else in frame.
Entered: 6:29
